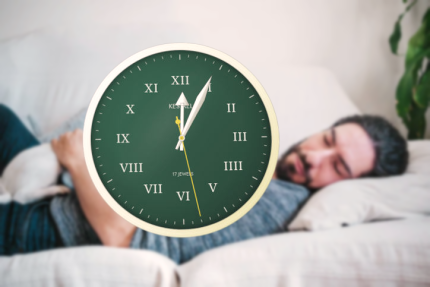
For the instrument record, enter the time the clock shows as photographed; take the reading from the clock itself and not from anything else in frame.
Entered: 12:04:28
